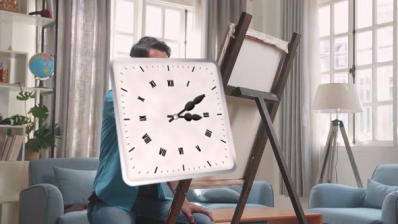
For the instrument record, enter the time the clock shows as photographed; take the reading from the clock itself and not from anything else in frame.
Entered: 3:10
